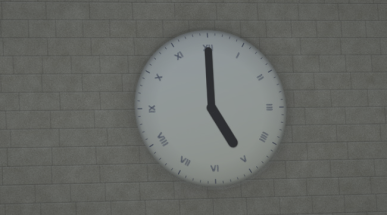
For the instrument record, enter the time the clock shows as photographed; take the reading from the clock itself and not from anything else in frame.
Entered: 5:00
